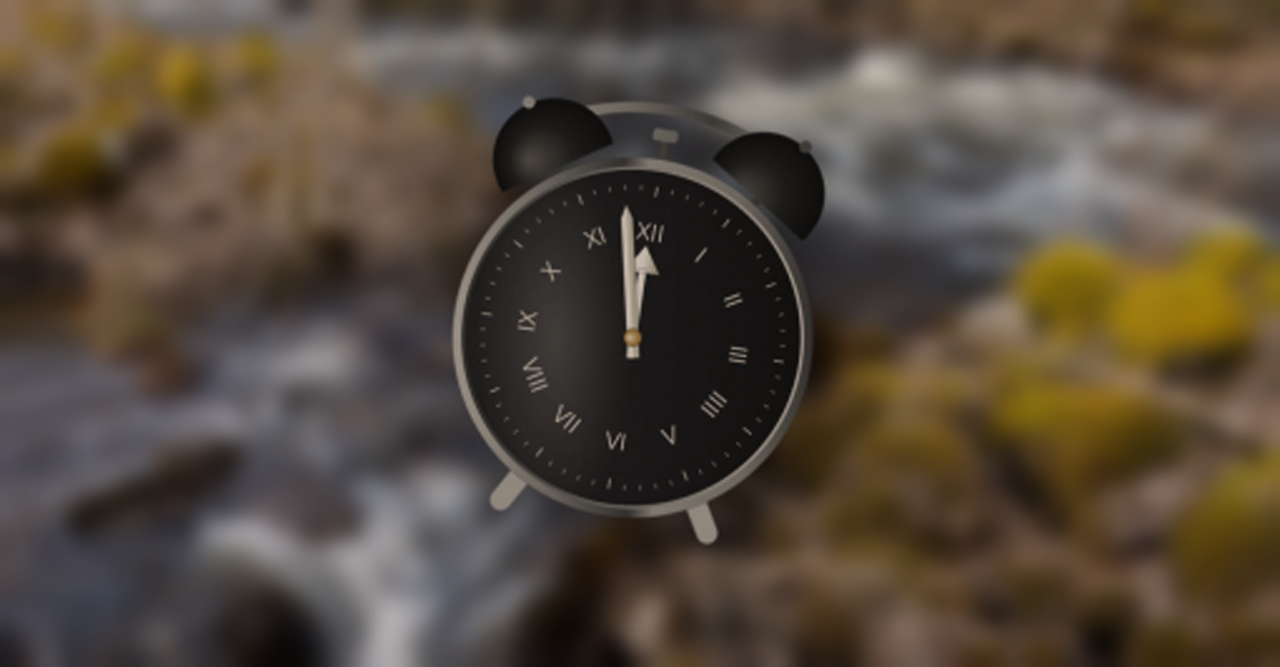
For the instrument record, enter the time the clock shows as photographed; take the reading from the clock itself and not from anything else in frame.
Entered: 11:58
